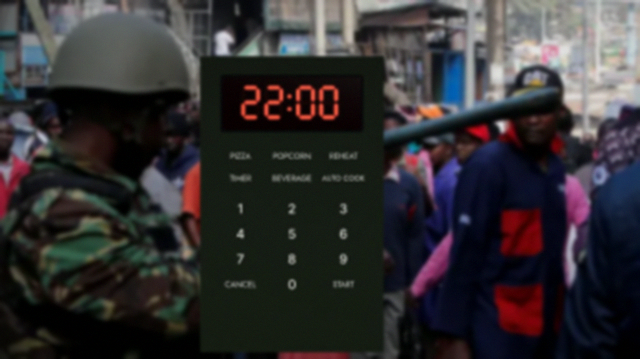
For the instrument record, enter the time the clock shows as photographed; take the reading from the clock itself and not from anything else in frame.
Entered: 22:00
